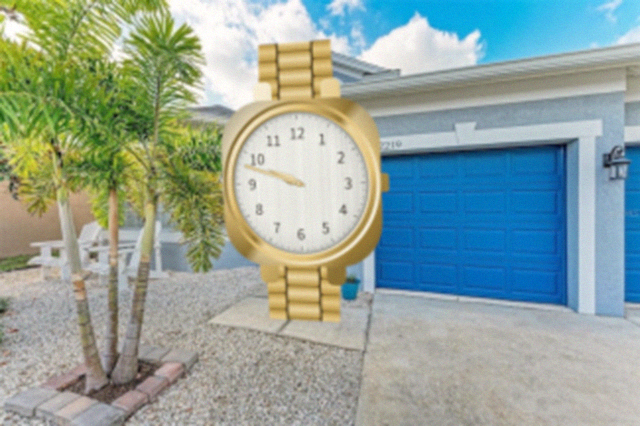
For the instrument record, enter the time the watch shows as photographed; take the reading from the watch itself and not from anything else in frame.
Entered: 9:48
